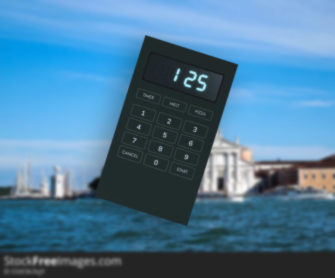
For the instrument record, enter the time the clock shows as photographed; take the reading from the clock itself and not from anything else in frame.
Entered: 1:25
